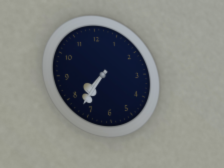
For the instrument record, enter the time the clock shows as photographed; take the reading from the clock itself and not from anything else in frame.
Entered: 7:37
